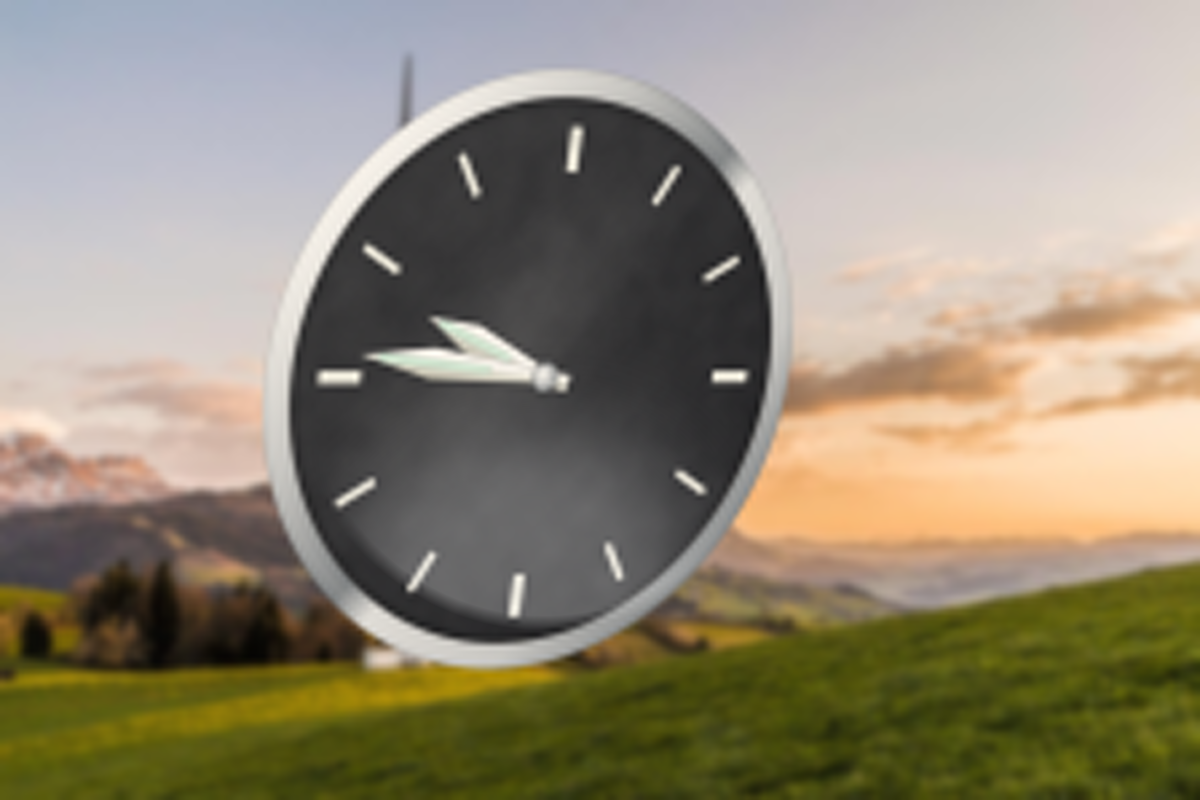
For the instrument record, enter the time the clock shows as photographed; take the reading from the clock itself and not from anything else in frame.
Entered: 9:46
